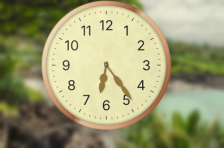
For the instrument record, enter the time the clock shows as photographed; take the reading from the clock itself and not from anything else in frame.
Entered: 6:24
